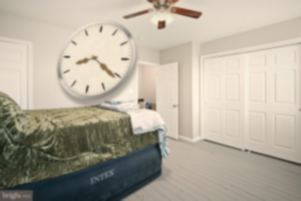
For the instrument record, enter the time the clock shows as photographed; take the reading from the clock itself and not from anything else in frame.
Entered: 8:21
